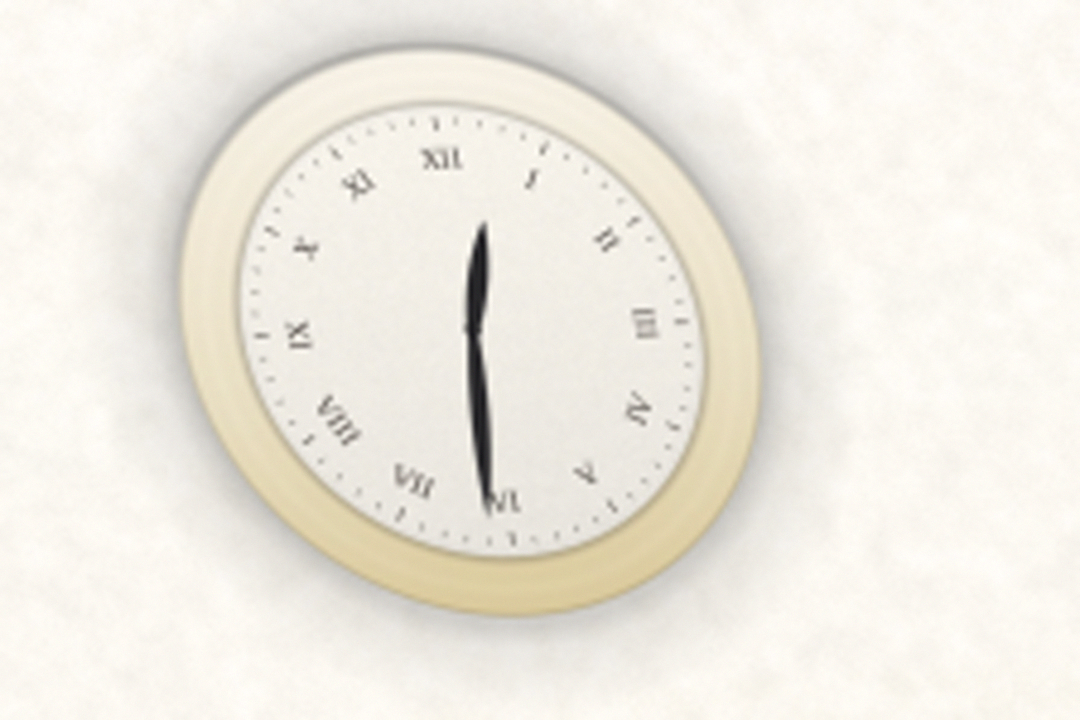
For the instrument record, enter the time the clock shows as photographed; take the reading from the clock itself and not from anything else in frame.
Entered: 12:31
